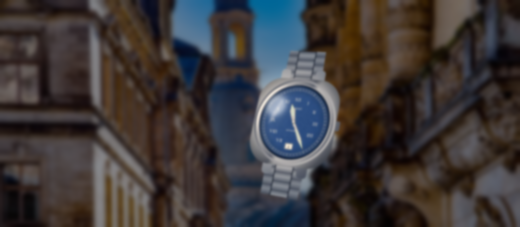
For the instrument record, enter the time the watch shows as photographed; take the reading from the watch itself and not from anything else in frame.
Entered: 11:25
